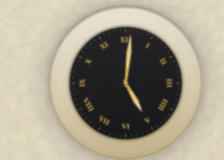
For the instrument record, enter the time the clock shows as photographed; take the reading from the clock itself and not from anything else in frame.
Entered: 5:01
